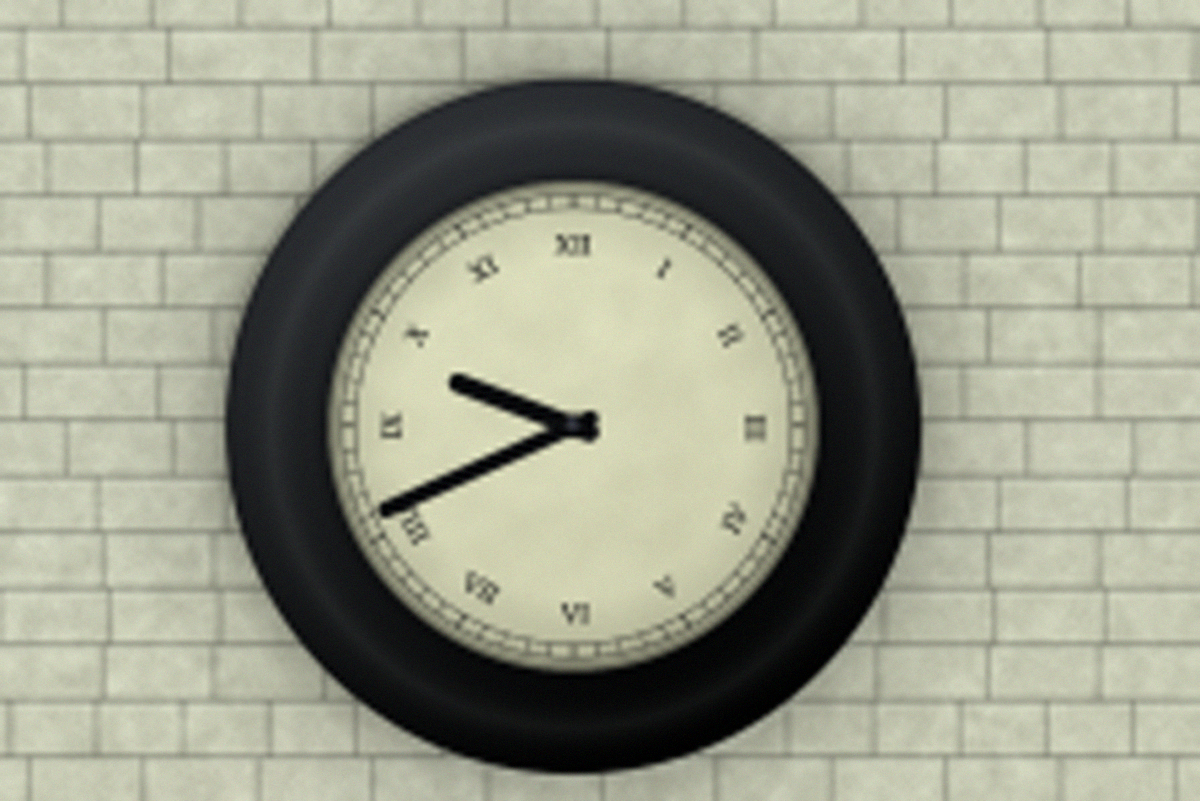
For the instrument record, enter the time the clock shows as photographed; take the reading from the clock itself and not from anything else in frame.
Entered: 9:41
